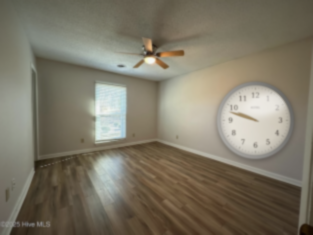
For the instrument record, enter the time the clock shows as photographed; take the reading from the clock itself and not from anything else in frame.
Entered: 9:48
